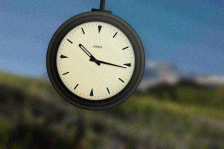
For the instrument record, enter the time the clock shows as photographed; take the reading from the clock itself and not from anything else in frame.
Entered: 10:16
